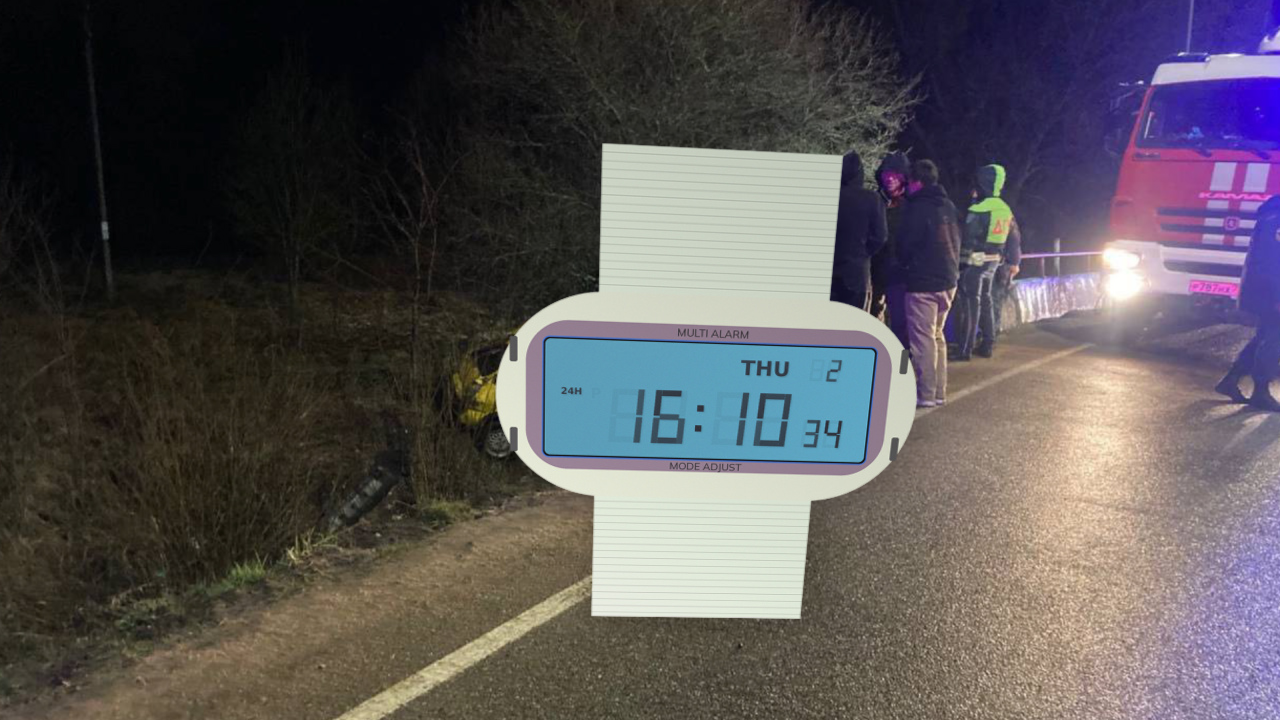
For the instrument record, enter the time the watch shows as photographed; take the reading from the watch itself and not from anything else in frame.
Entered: 16:10:34
